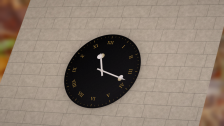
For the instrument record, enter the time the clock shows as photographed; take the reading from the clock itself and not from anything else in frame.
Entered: 11:18
